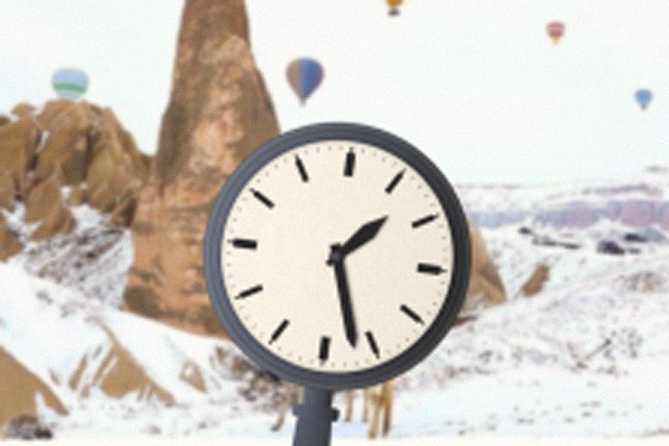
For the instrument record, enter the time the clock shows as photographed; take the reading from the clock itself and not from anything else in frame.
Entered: 1:27
